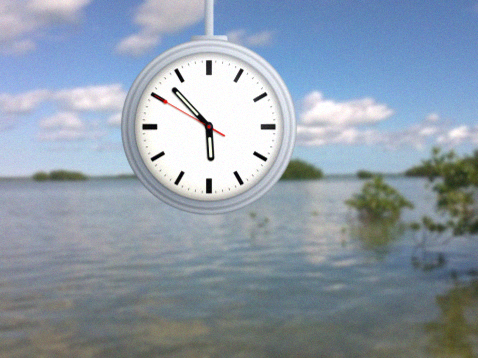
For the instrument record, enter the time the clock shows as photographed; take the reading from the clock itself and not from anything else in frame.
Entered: 5:52:50
